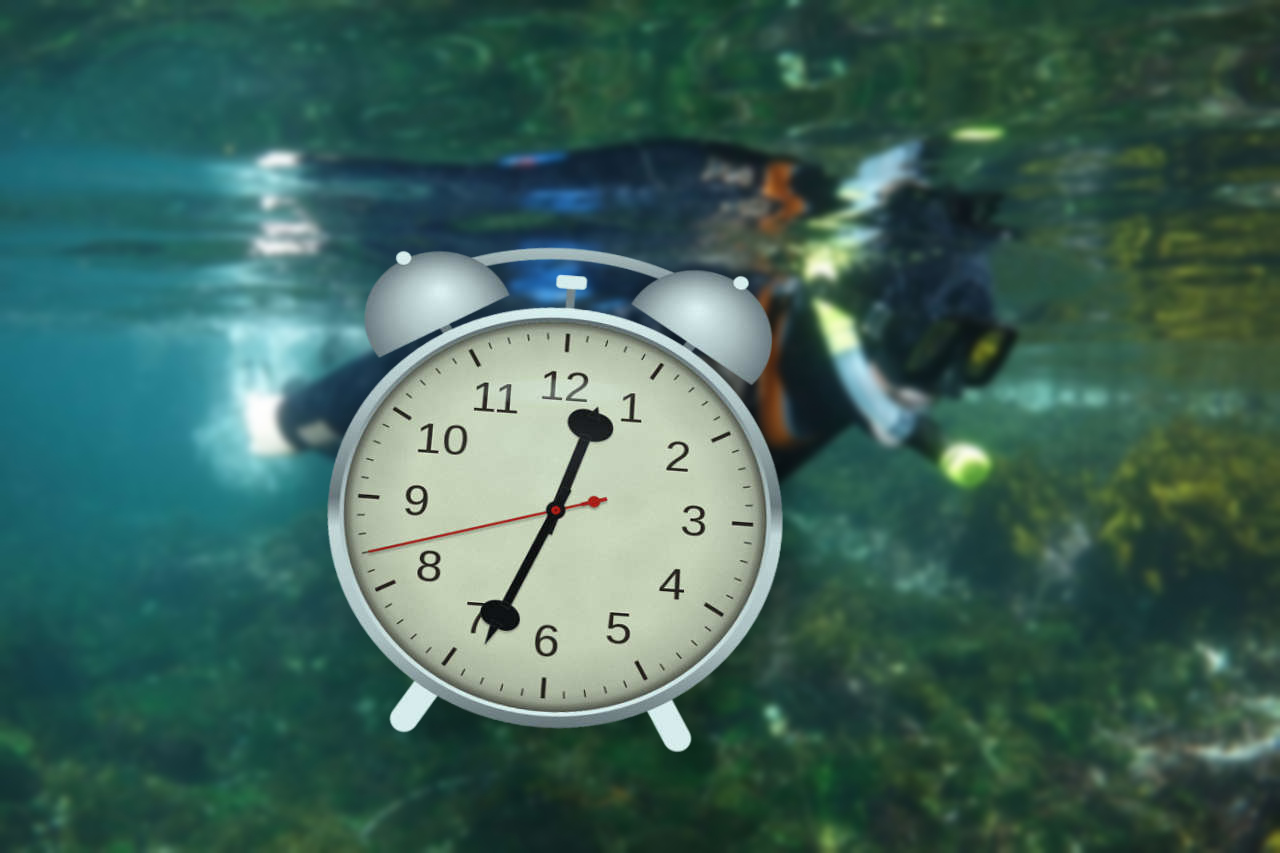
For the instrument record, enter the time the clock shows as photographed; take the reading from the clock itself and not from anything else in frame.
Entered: 12:33:42
